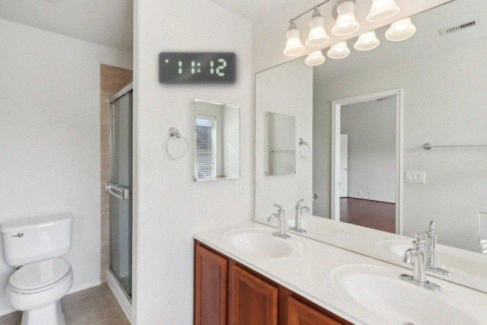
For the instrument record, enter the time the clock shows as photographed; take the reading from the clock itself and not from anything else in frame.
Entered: 11:12
